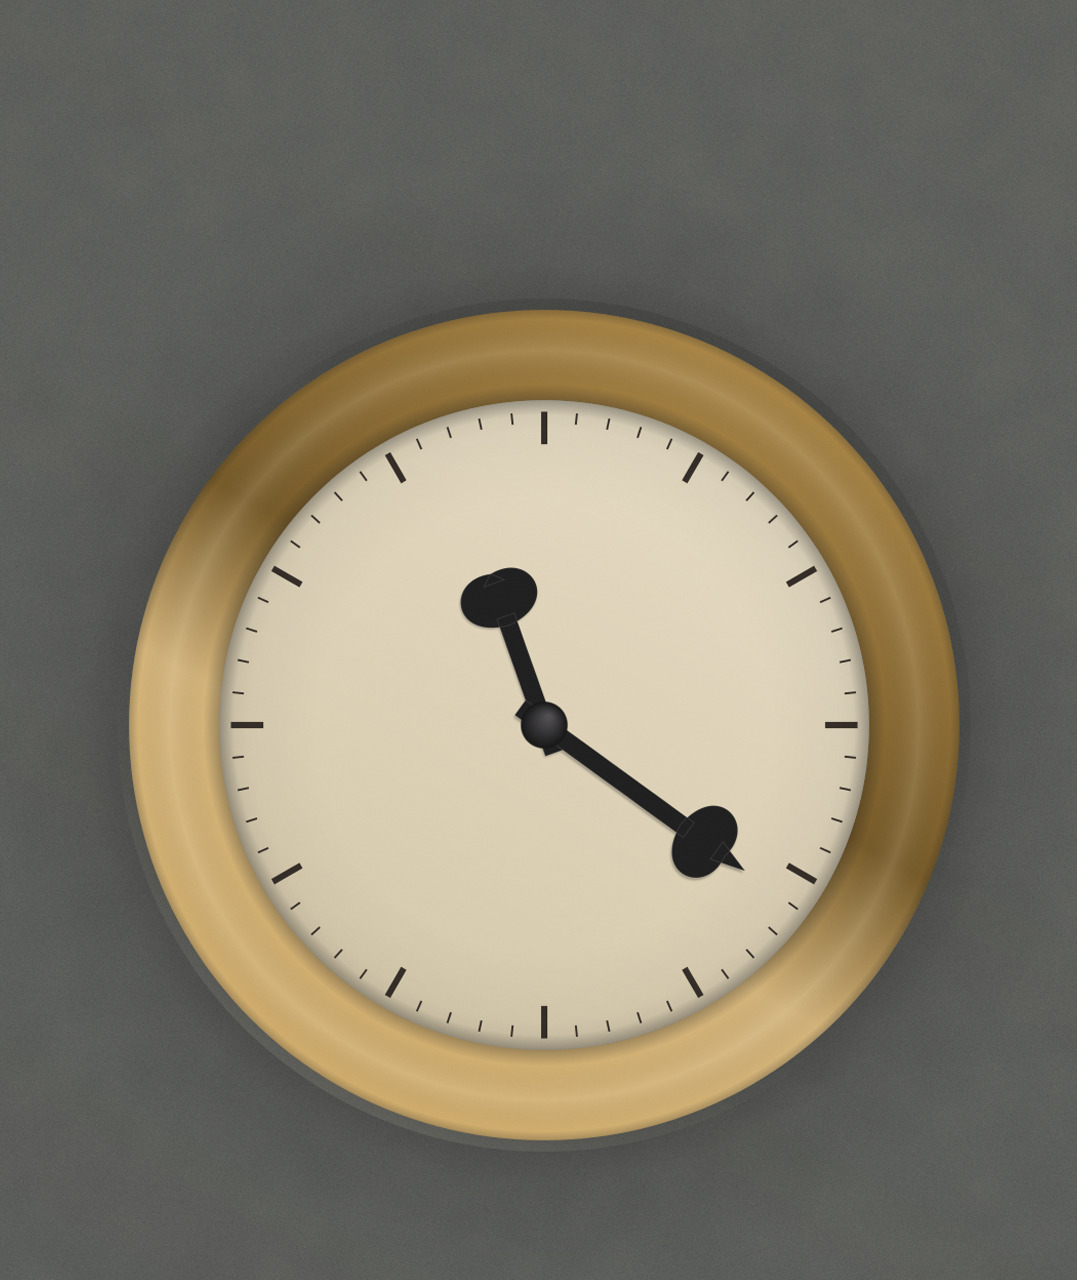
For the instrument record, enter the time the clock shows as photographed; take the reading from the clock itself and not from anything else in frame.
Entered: 11:21
